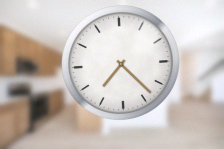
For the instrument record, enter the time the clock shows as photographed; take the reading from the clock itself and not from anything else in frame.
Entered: 7:23
